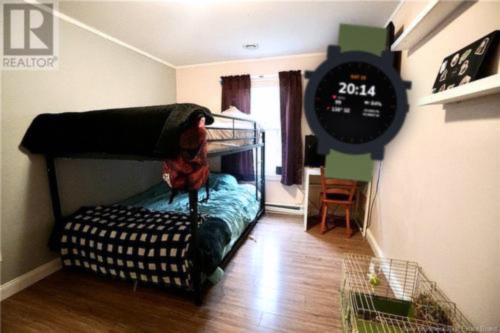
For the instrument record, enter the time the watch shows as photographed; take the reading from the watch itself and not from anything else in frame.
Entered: 20:14
